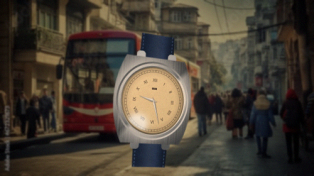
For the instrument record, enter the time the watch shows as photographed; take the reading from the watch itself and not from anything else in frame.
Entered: 9:27
